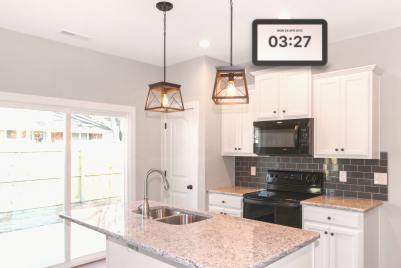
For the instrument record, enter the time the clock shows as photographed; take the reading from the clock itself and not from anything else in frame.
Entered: 3:27
